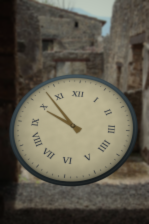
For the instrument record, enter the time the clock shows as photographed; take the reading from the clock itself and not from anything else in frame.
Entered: 9:53
